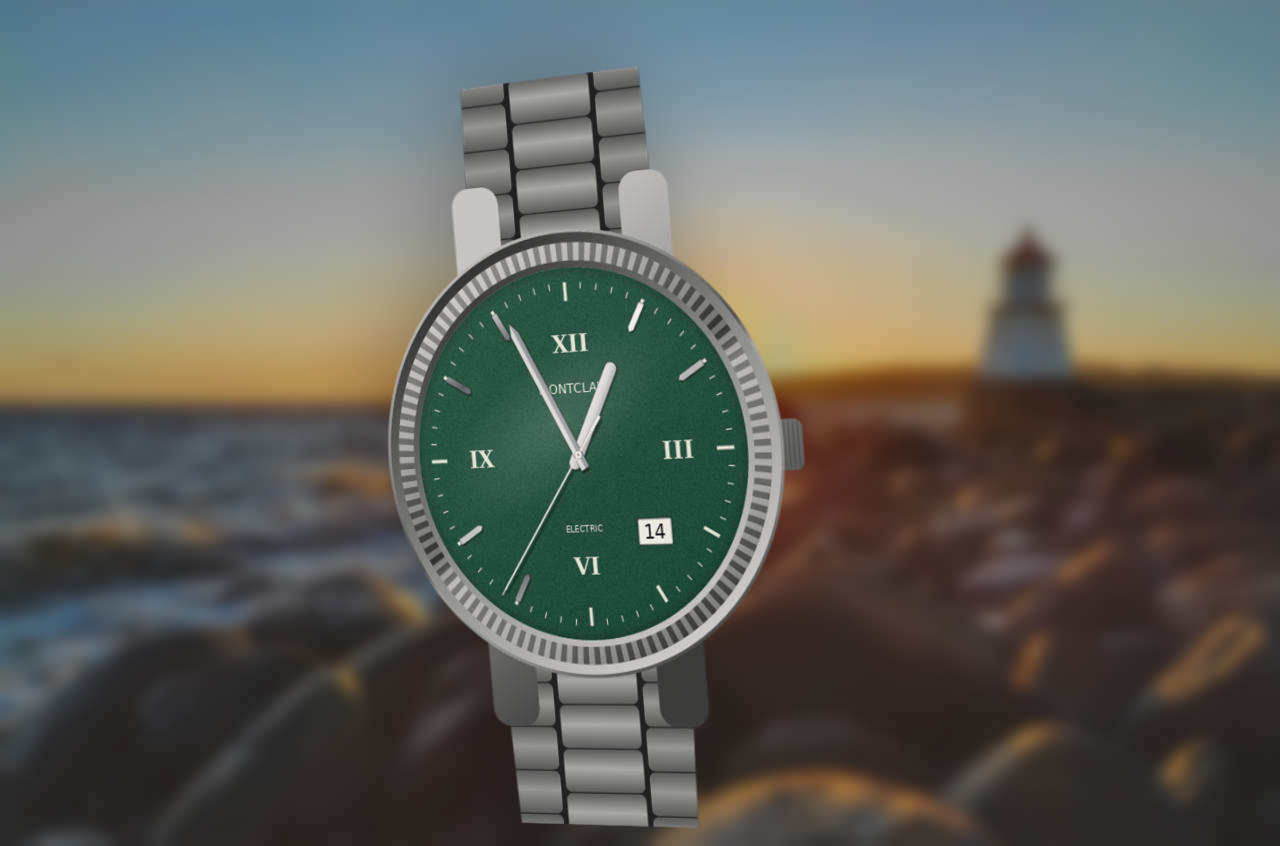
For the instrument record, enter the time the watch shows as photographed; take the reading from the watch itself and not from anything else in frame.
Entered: 12:55:36
